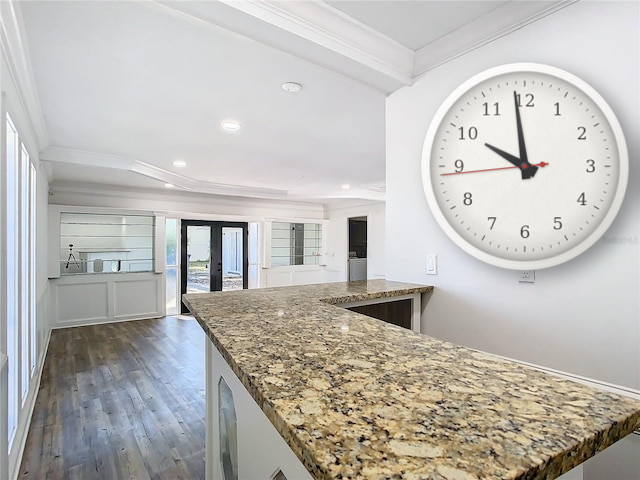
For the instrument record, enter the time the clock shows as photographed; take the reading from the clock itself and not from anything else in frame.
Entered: 9:58:44
